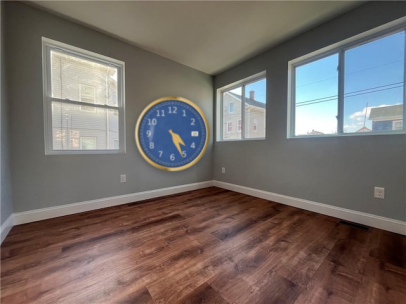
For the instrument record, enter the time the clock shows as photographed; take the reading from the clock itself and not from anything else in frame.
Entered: 4:26
